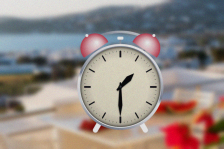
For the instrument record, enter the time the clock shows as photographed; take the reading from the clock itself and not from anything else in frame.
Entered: 1:30
